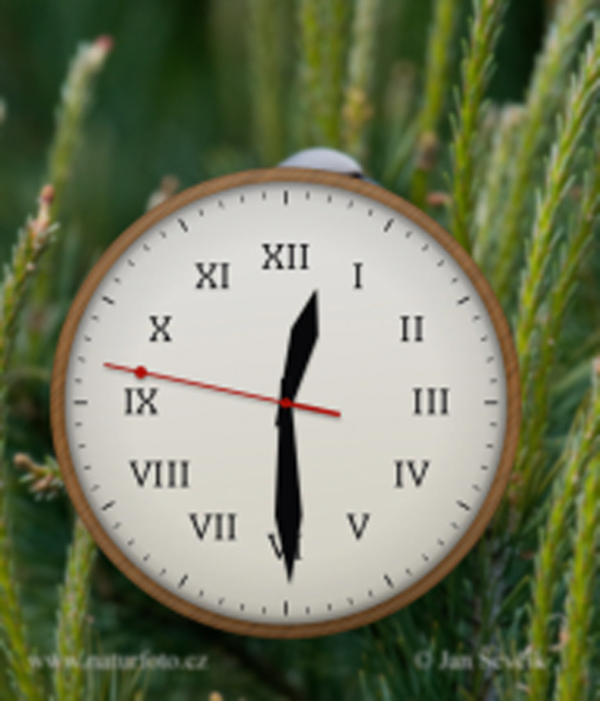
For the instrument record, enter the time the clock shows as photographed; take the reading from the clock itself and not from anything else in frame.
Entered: 12:29:47
